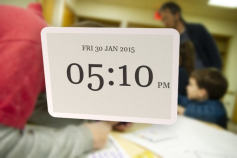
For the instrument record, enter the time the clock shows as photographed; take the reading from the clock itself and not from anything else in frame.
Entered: 5:10
